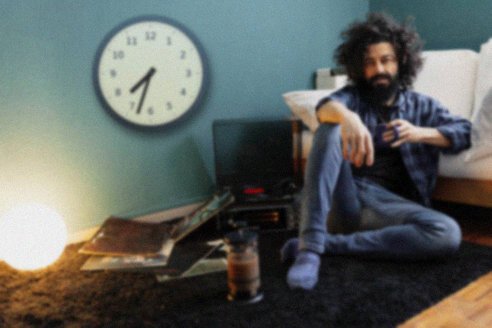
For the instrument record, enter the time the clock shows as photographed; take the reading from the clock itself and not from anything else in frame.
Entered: 7:33
